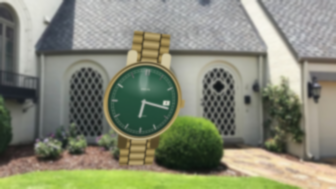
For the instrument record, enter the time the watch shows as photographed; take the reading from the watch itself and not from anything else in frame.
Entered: 6:17
